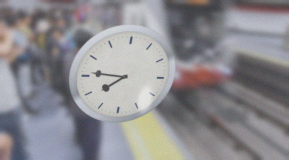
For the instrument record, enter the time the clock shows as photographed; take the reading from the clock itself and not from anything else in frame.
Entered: 7:46
